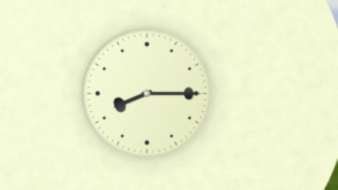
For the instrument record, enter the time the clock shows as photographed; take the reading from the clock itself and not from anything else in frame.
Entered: 8:15
